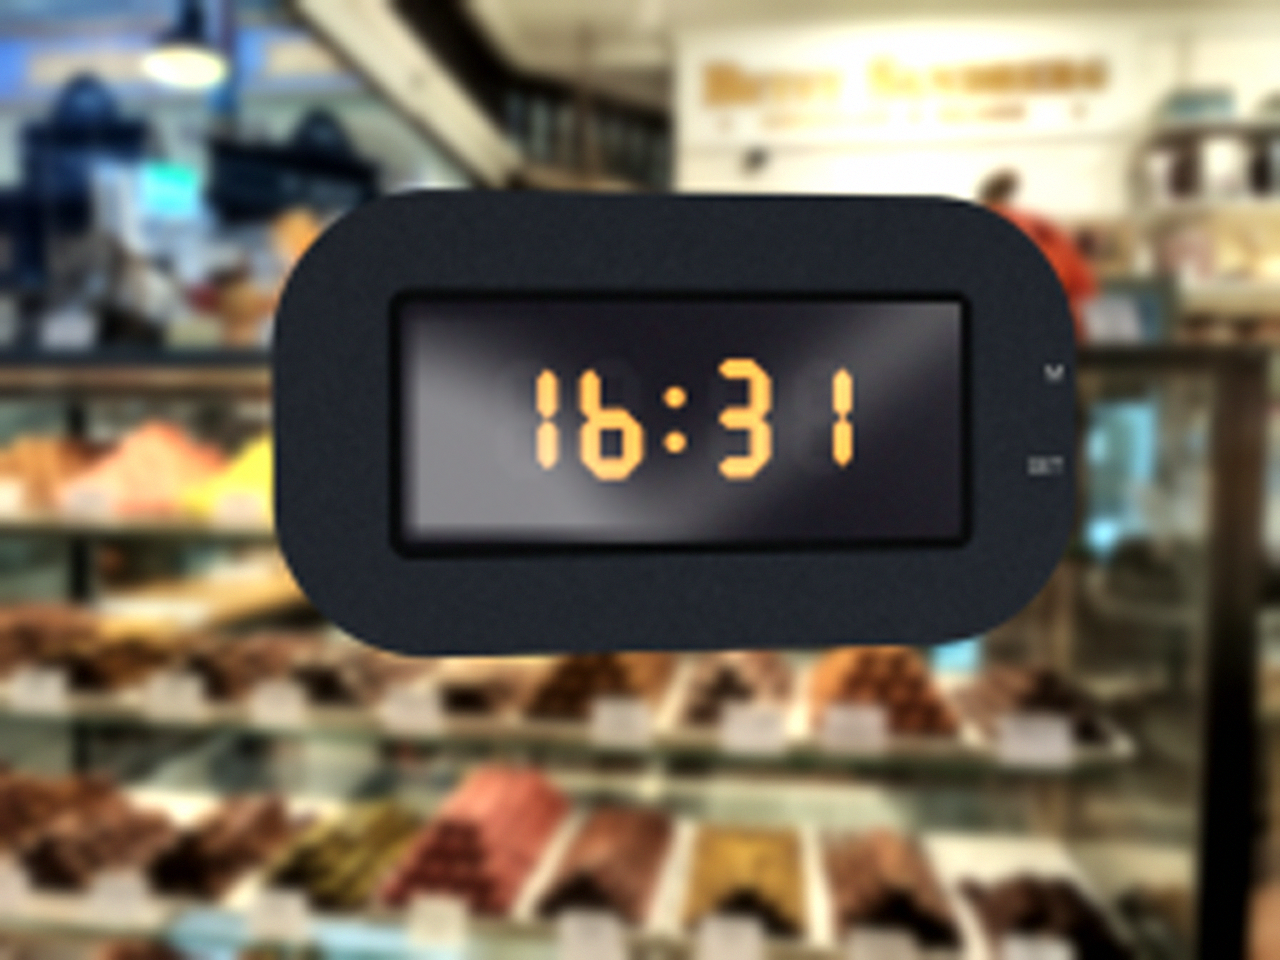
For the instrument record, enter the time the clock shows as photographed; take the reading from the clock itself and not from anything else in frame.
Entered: 16:31
